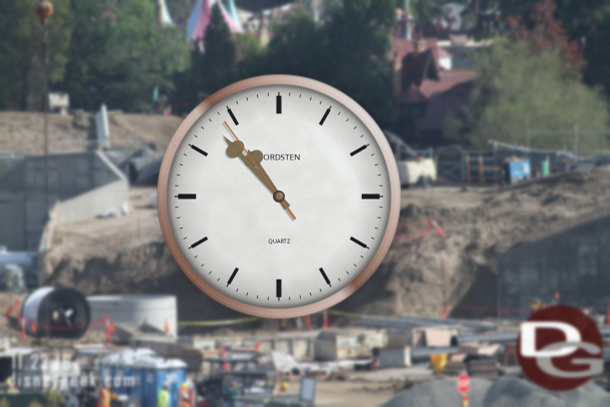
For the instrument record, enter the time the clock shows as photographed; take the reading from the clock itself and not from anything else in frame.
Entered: 10:52:54
